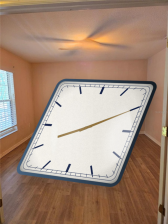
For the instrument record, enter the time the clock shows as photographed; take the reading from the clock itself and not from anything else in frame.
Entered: 8:10
